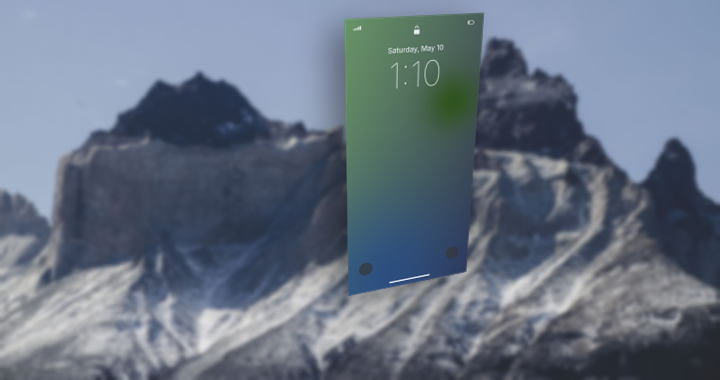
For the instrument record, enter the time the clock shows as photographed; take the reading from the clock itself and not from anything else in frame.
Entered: 1:10
